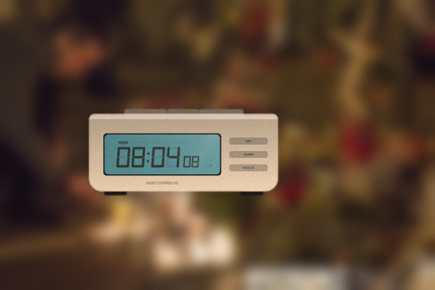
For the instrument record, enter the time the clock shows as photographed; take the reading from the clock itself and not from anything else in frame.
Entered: 8:04:08
